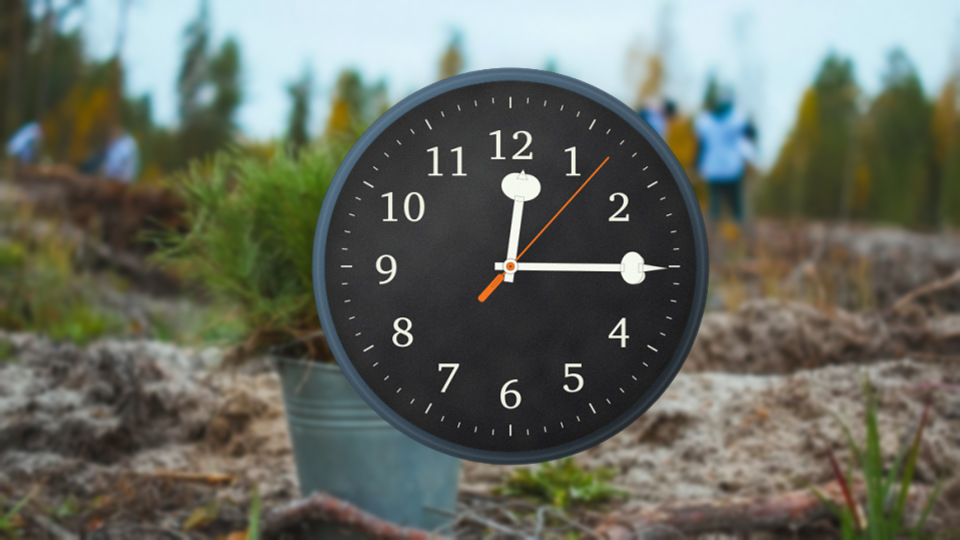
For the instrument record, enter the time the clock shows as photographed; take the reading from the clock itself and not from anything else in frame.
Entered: 12:15:07
